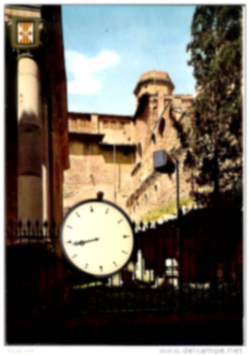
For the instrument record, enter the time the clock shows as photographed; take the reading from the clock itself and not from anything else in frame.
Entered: 8:44
